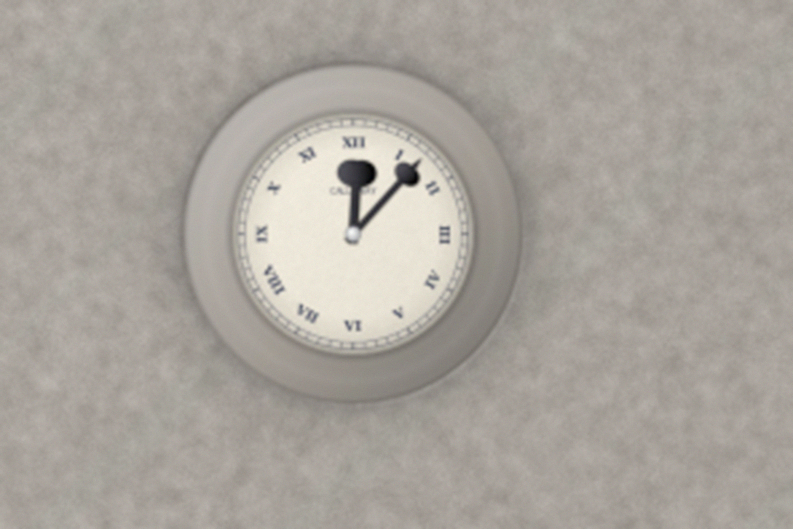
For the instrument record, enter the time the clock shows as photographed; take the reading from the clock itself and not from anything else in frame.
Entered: 12:07
